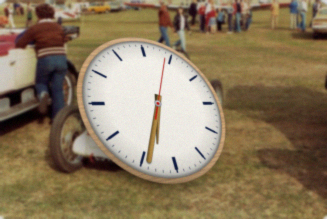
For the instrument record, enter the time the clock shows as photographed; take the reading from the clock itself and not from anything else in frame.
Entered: 6:34:04
